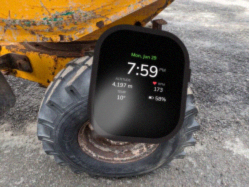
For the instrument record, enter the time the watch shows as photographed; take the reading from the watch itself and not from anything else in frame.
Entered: 7:59
